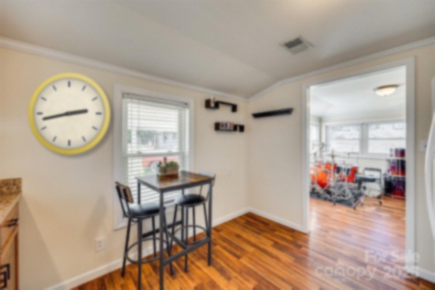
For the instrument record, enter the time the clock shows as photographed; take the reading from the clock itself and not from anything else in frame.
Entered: 2:43
